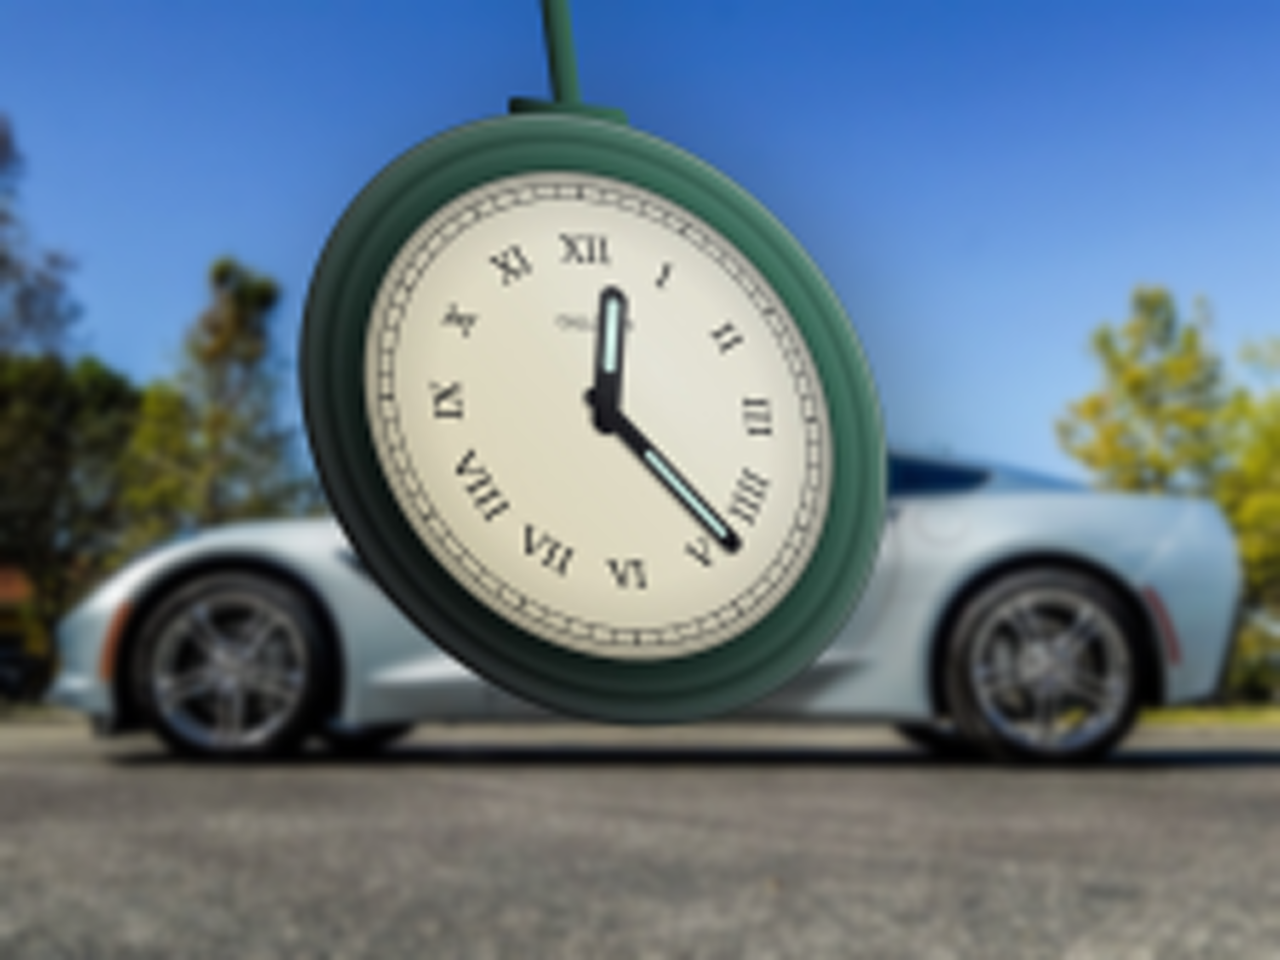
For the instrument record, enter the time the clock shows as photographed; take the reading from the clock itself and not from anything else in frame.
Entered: 12:23
